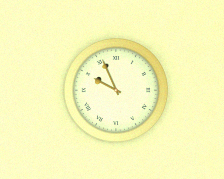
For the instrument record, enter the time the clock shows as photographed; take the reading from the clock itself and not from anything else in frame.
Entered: 9:56
